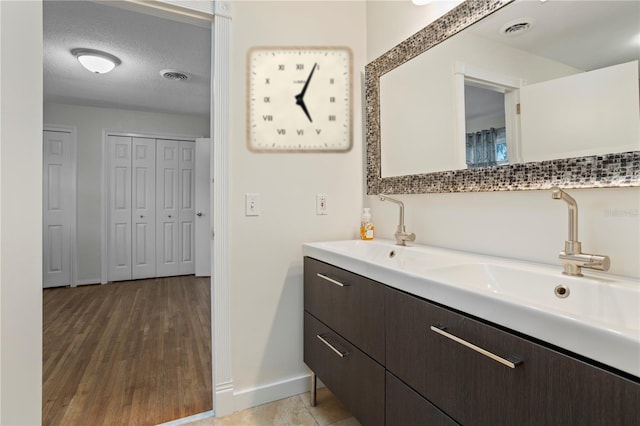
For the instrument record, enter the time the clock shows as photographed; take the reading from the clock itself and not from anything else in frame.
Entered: 5:04
